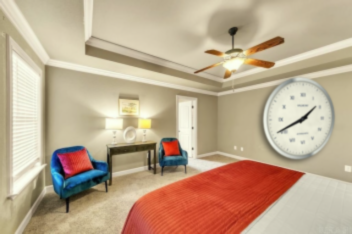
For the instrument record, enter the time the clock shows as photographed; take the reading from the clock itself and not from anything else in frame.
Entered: 1:41
